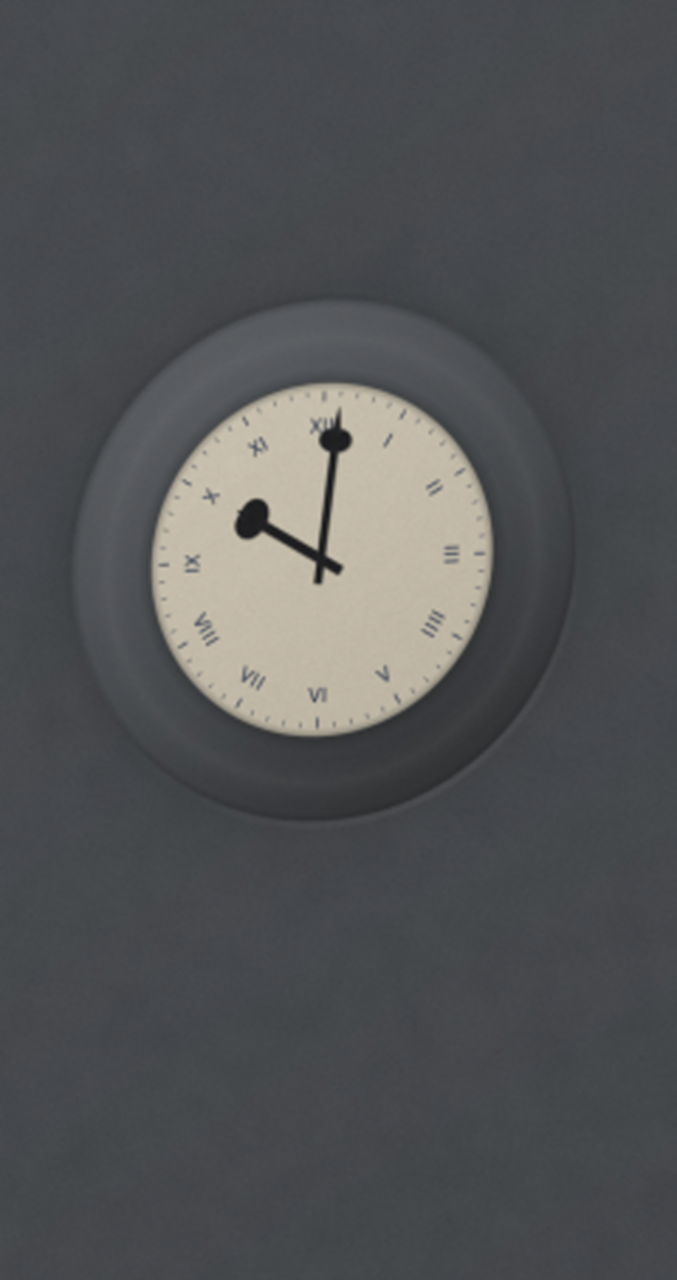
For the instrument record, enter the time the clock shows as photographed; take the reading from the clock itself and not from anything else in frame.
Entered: 10:01
